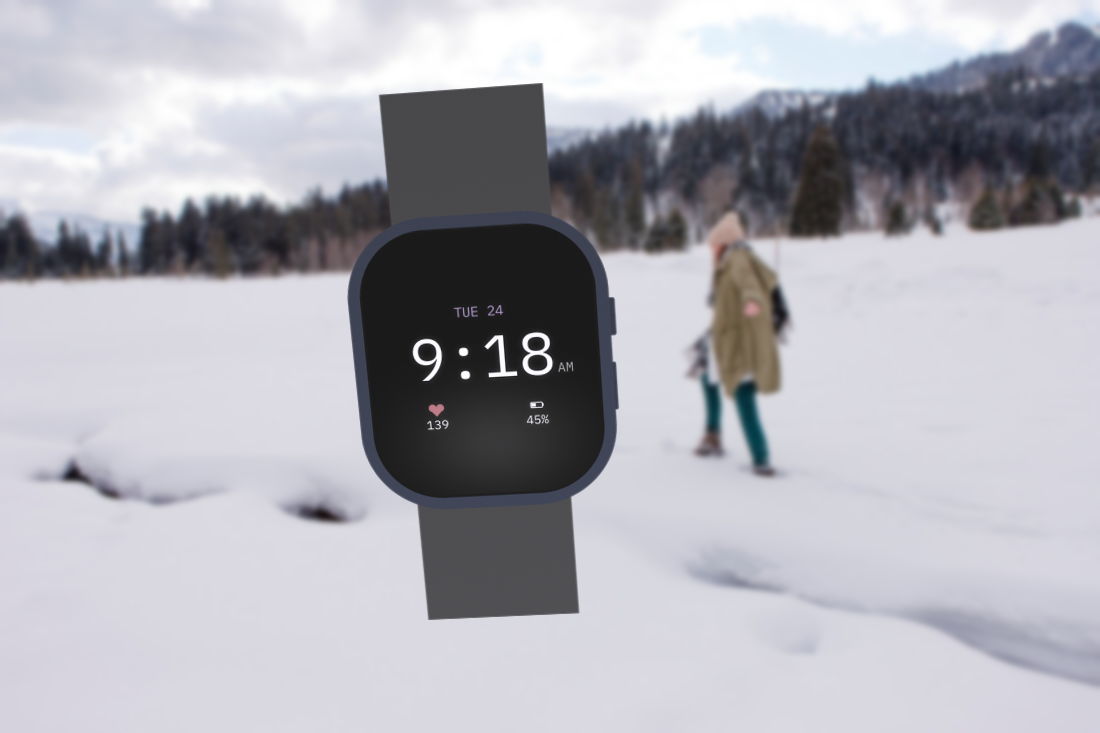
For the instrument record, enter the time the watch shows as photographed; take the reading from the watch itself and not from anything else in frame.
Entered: 9:18
